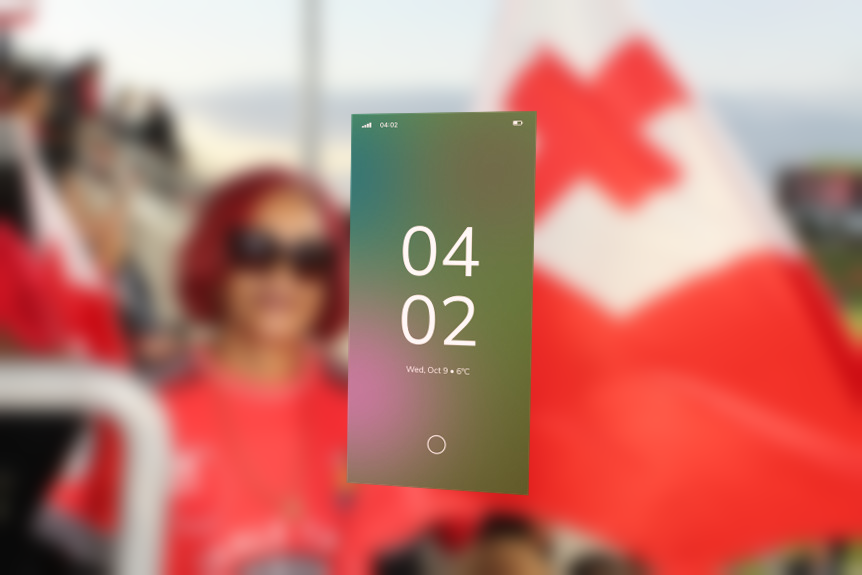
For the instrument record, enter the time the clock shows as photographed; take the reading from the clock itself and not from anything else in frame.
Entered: 4:02
